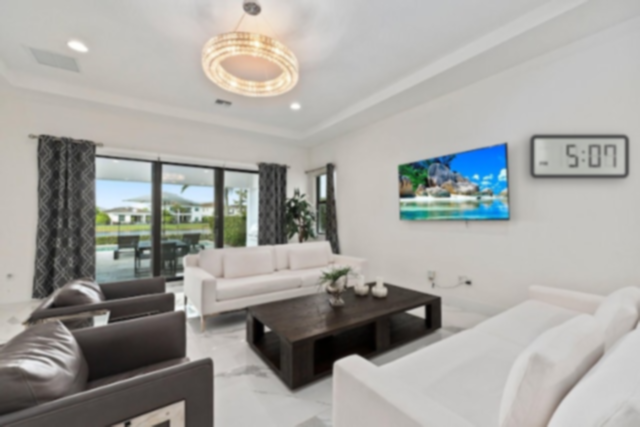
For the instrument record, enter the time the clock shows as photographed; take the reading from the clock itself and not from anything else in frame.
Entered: 5:07
